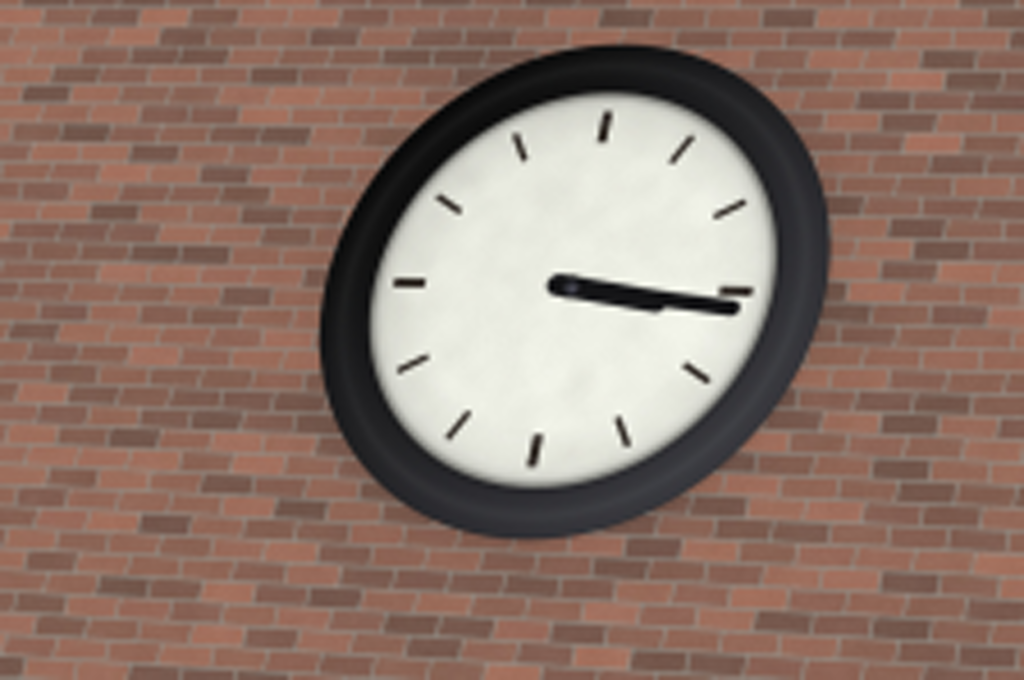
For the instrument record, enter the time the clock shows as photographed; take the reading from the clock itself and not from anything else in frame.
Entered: 3:16
